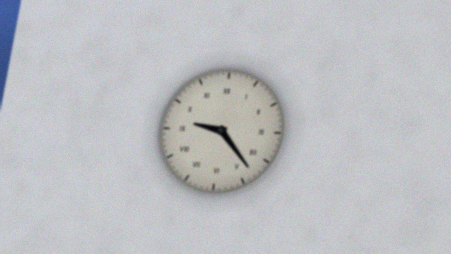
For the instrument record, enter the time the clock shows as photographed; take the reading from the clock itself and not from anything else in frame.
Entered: 9:23
